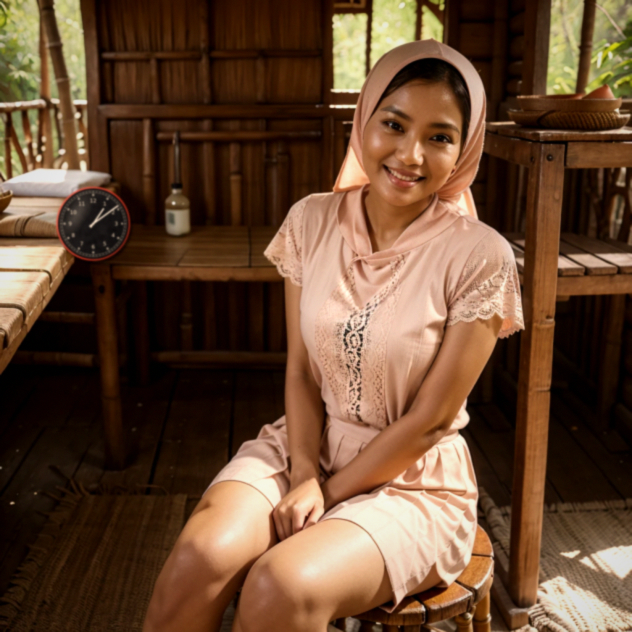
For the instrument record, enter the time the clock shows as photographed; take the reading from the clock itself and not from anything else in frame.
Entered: 1:09
